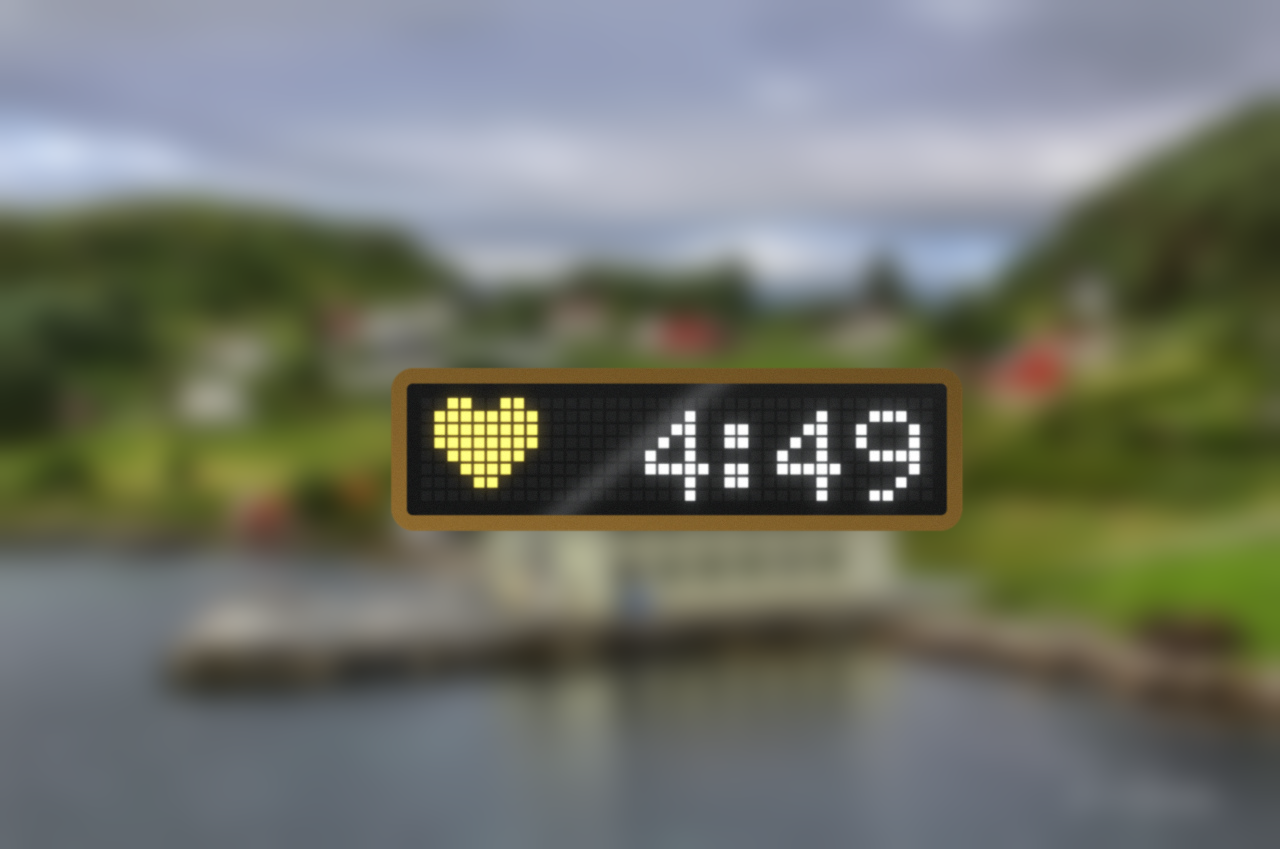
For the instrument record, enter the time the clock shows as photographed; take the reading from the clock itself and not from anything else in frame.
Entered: 4:49
